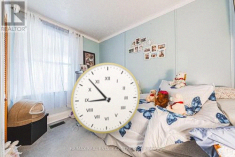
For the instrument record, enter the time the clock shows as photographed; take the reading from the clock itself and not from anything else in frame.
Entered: 8:53
